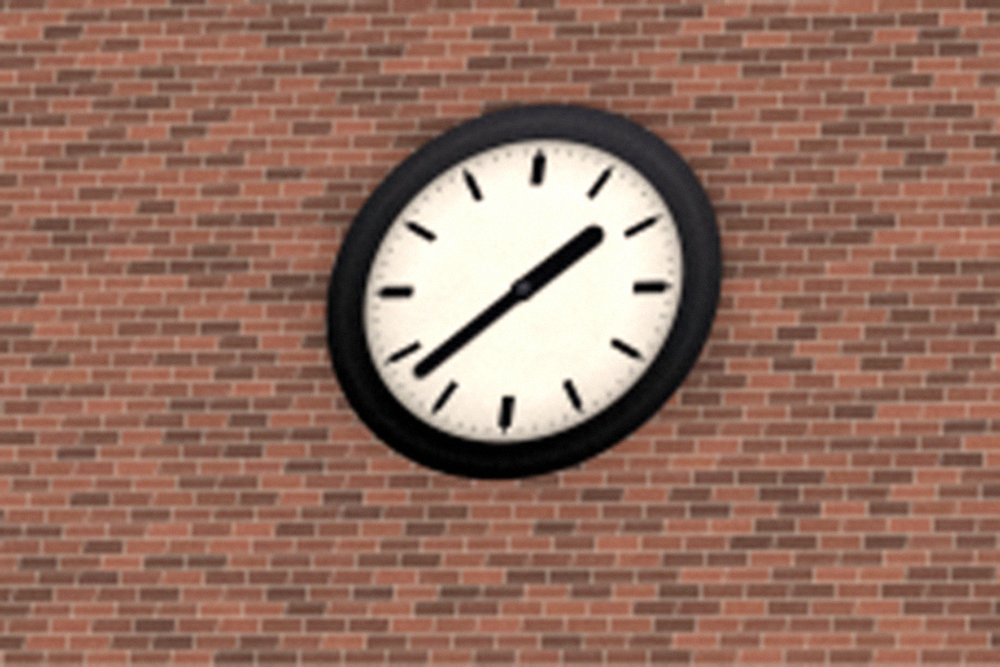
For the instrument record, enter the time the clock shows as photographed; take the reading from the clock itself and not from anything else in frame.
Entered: 1:38
